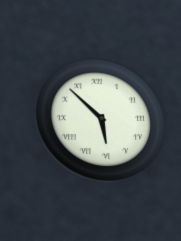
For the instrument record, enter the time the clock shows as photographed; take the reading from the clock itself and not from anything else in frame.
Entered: 5:53
